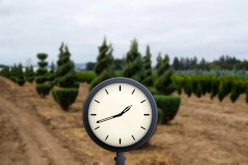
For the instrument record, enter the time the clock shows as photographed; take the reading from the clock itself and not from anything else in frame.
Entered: 1:42
